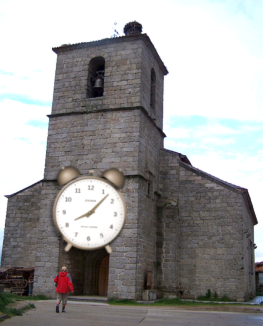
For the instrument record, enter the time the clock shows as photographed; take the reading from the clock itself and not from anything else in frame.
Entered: 8:07
